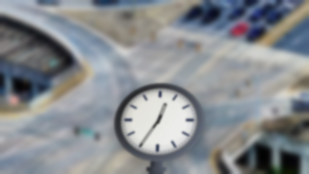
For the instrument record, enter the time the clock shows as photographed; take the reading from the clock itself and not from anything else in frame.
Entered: 12:35
